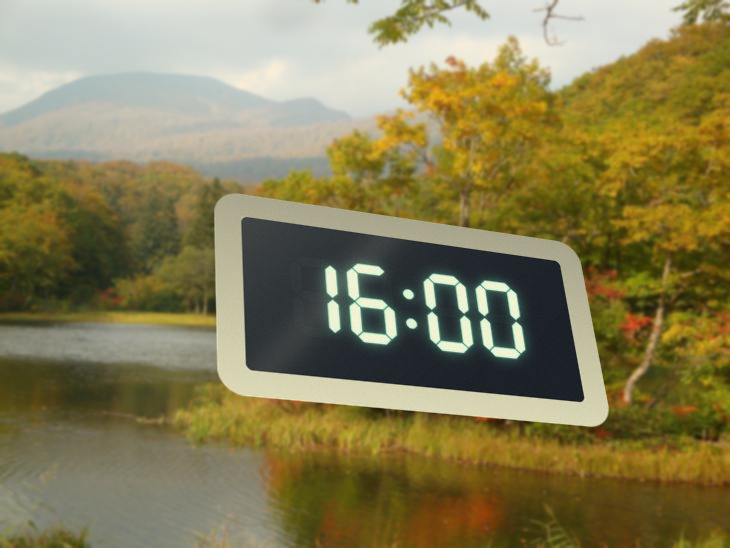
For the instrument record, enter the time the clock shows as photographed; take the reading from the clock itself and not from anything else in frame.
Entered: 16:00
